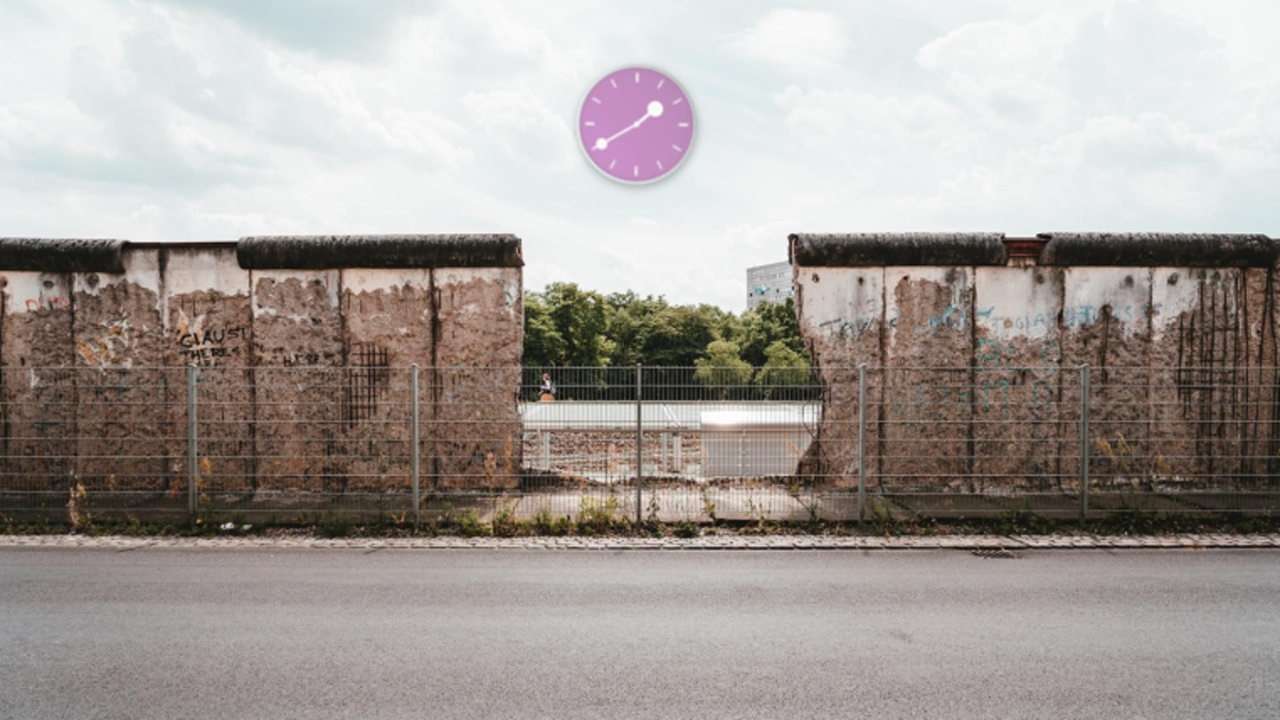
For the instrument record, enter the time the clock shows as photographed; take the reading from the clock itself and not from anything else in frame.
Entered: 1:40
